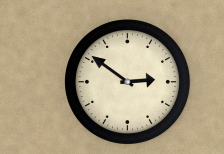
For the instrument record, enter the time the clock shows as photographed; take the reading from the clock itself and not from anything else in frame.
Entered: 2:51
